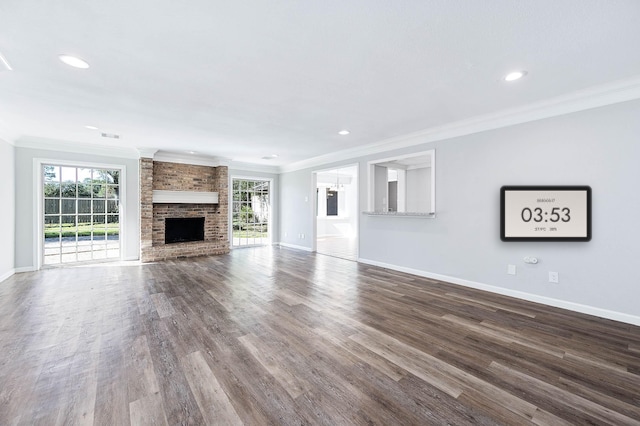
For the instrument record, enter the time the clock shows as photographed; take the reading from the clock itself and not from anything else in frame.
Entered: 3:53
